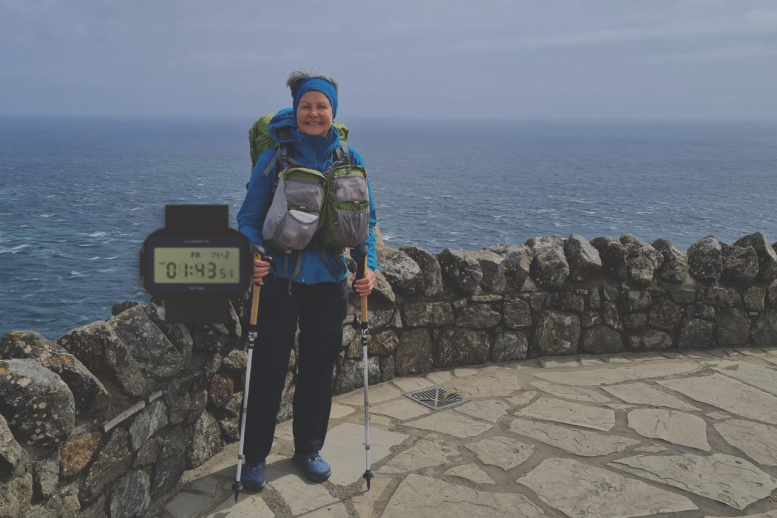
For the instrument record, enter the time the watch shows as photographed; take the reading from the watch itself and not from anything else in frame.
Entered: 1:43:51
